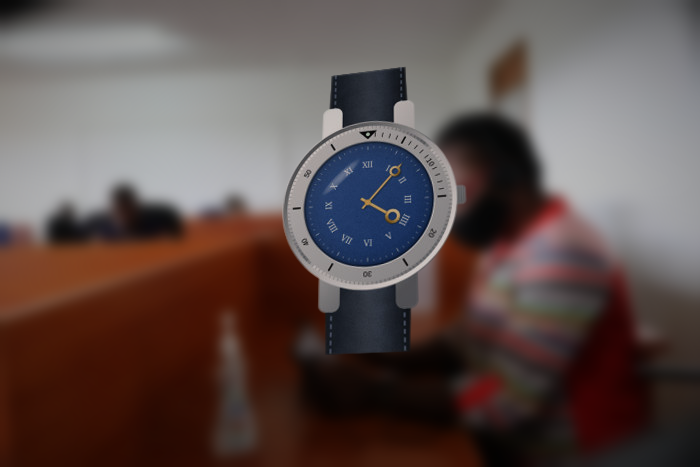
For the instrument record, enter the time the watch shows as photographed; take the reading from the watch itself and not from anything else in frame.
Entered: 4:07
